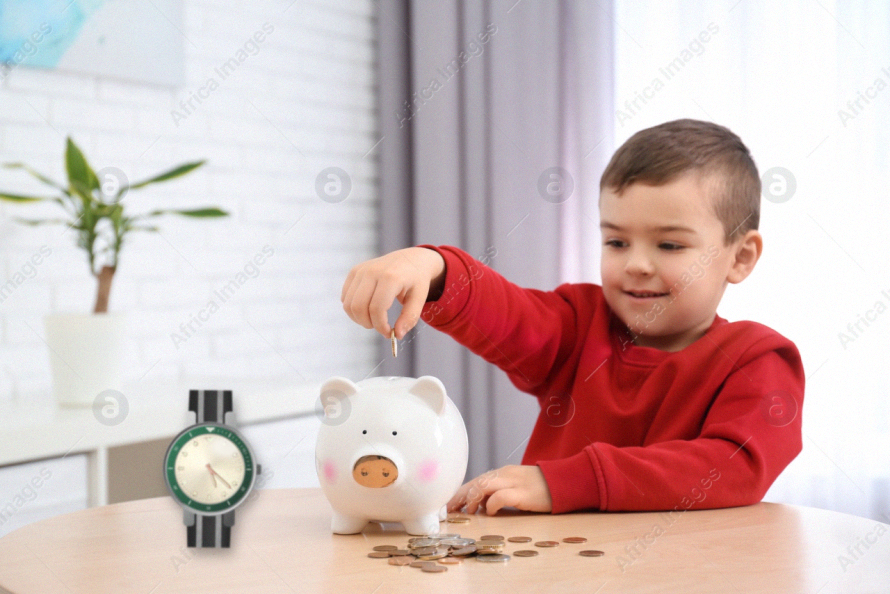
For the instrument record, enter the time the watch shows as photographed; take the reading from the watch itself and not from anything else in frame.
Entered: 5:22
